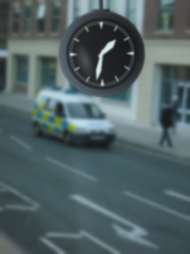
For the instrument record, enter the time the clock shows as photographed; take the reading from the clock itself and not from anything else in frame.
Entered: 1:32
